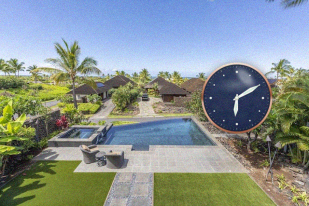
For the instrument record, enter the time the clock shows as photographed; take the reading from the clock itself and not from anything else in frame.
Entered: 6:10
